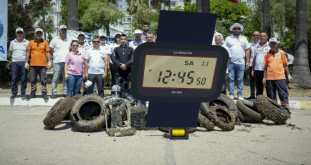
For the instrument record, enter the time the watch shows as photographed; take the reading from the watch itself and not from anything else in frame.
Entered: 12:45:50
